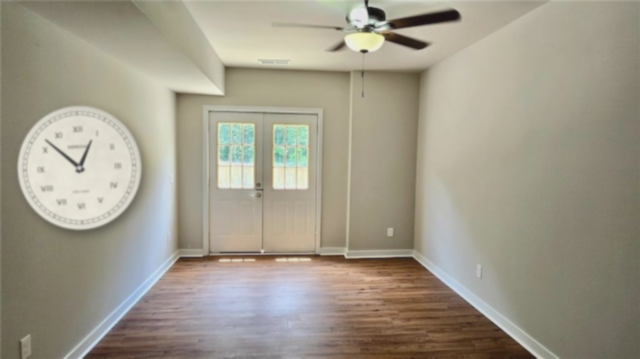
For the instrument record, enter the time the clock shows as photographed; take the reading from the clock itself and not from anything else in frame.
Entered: 12:52
